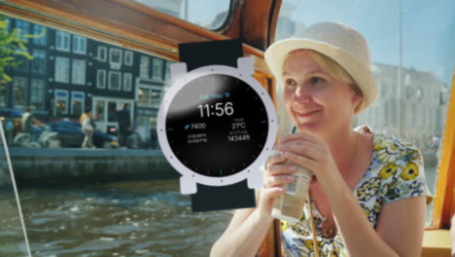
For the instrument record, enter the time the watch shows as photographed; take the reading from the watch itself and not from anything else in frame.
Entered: 11:56
